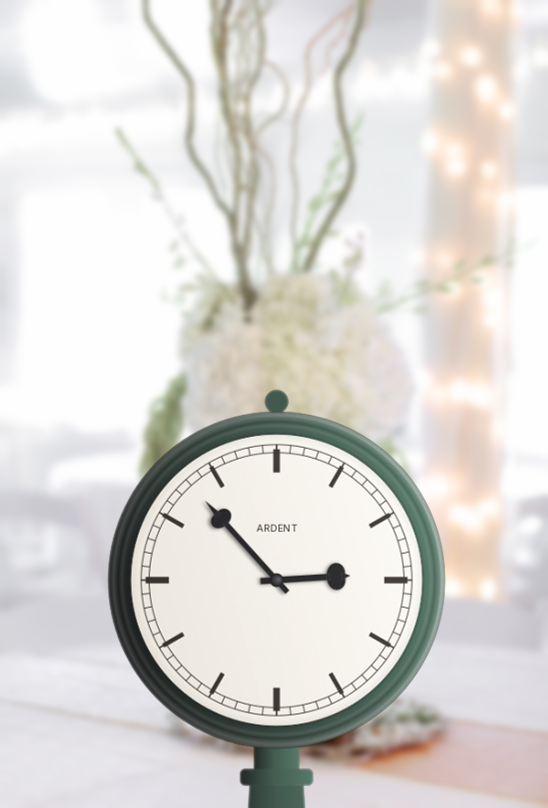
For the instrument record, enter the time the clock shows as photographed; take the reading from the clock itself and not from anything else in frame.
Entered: 2:53
